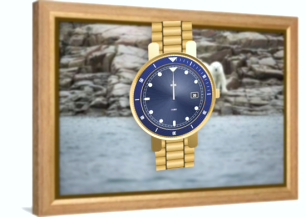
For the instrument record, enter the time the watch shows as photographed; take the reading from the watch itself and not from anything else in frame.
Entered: 12:00
